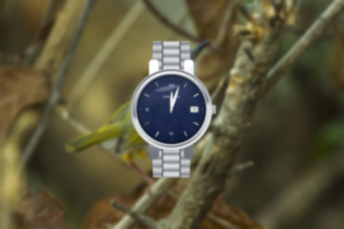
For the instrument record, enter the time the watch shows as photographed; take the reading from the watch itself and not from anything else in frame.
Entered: 12:03
